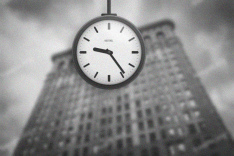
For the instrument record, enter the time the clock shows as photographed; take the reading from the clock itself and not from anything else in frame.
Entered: 9:24
